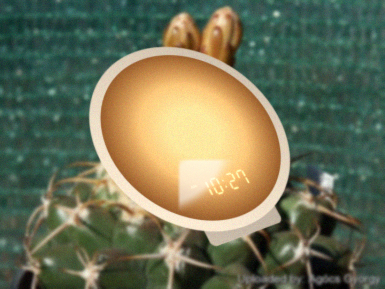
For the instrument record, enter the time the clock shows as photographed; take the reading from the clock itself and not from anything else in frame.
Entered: 10:27
